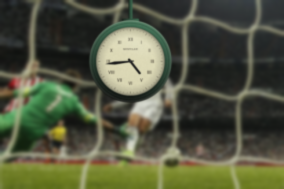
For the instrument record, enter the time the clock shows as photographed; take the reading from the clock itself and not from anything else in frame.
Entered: 4:44
